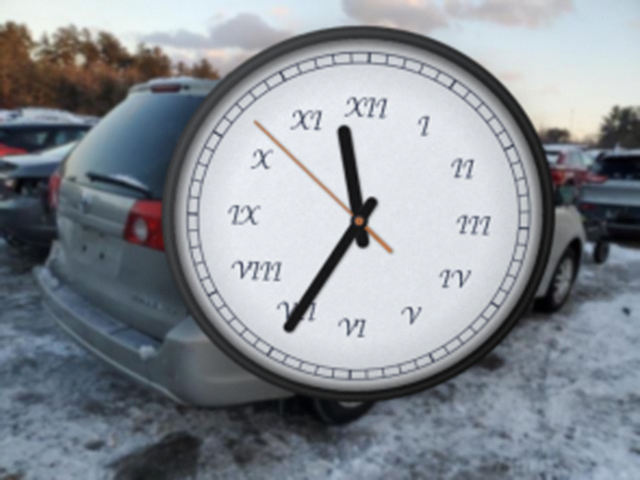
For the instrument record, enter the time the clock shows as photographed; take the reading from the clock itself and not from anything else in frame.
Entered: 11:34:52
